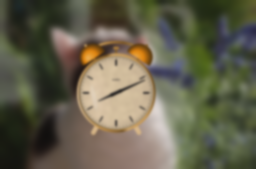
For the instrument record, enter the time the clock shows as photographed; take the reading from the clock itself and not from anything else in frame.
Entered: 8:11
